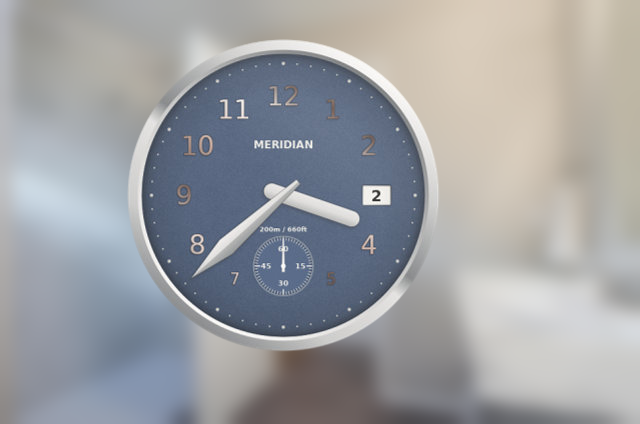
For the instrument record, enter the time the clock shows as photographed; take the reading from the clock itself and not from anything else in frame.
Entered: 3:38
